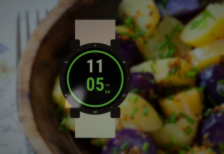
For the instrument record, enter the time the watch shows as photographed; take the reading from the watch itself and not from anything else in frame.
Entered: 11:05
